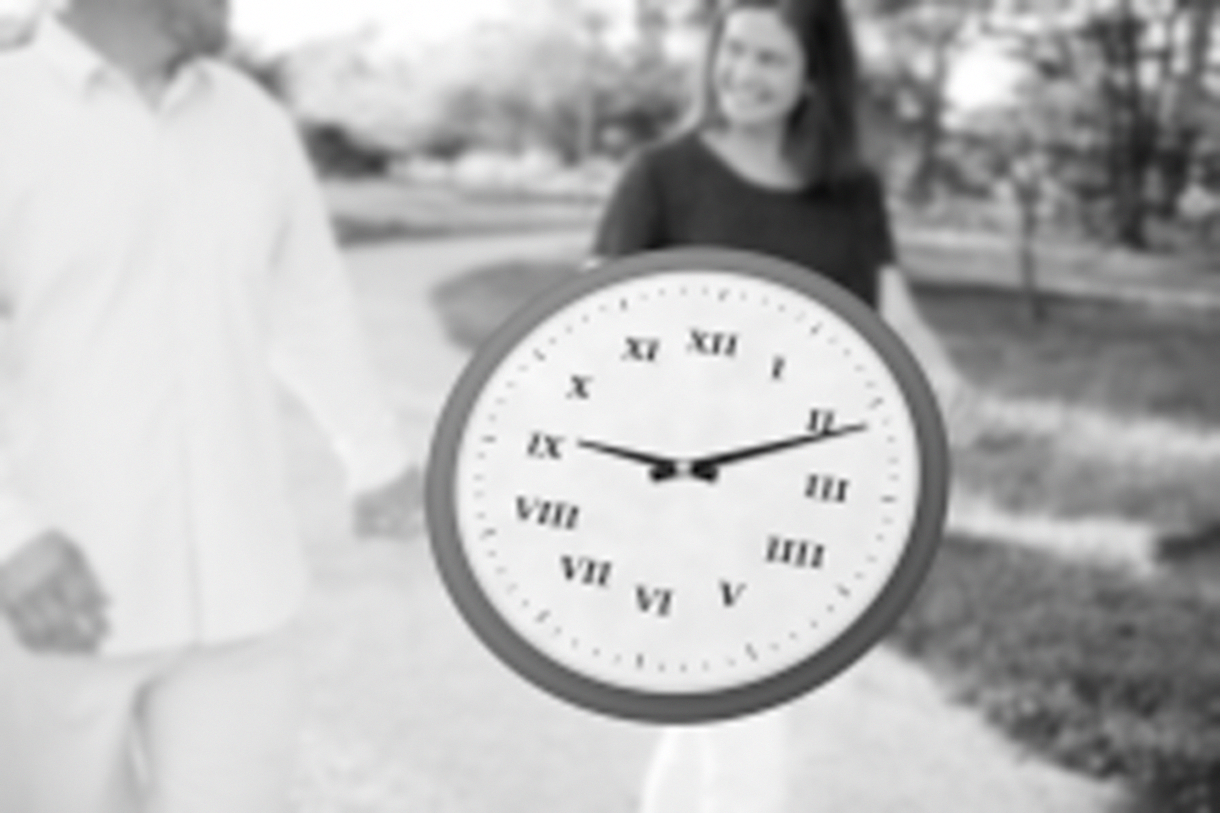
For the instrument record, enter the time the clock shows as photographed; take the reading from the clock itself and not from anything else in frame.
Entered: 9:11
